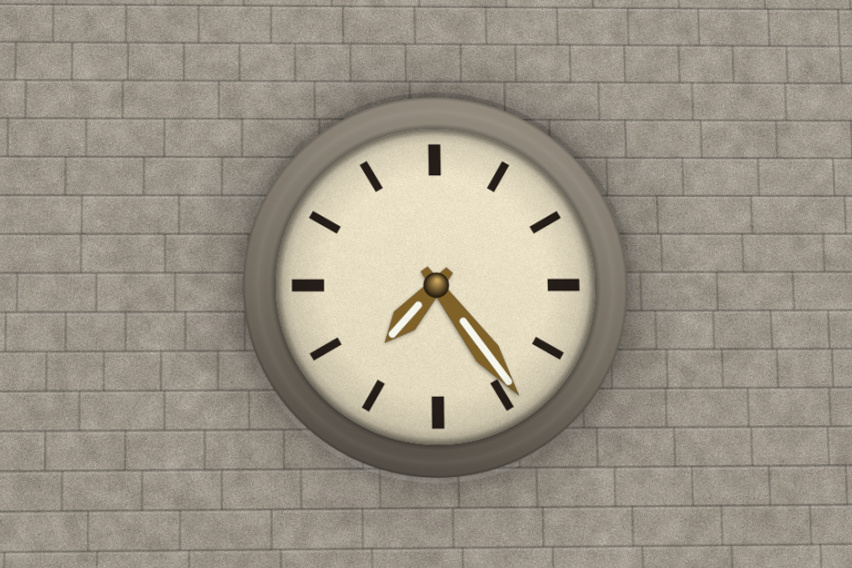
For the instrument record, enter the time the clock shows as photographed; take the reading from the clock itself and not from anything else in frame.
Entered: 7:24
